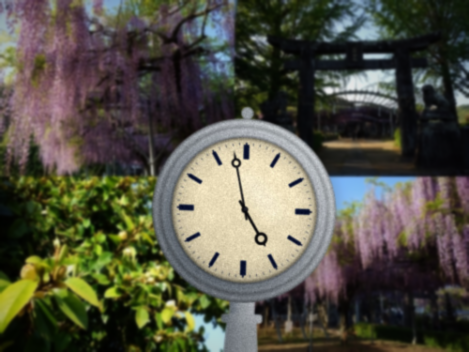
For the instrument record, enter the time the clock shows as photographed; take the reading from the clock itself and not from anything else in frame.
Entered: 4:58
